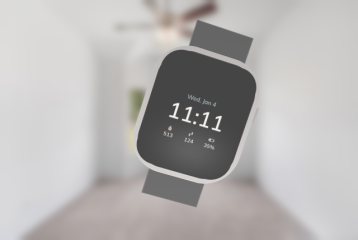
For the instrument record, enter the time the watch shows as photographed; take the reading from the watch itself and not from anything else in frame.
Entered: 11:11
